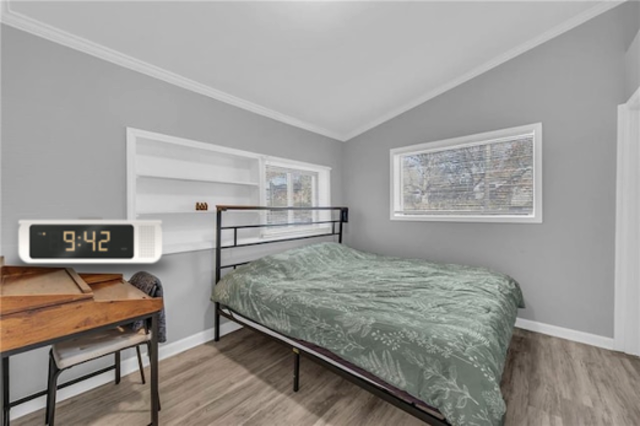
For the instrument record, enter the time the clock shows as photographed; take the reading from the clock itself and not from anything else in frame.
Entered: 9:42
